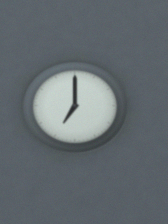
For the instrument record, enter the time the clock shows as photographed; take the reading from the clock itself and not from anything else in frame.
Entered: 7:00
